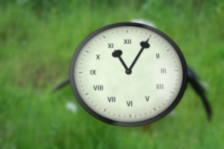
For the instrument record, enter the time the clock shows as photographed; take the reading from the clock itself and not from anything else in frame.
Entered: 11:05
